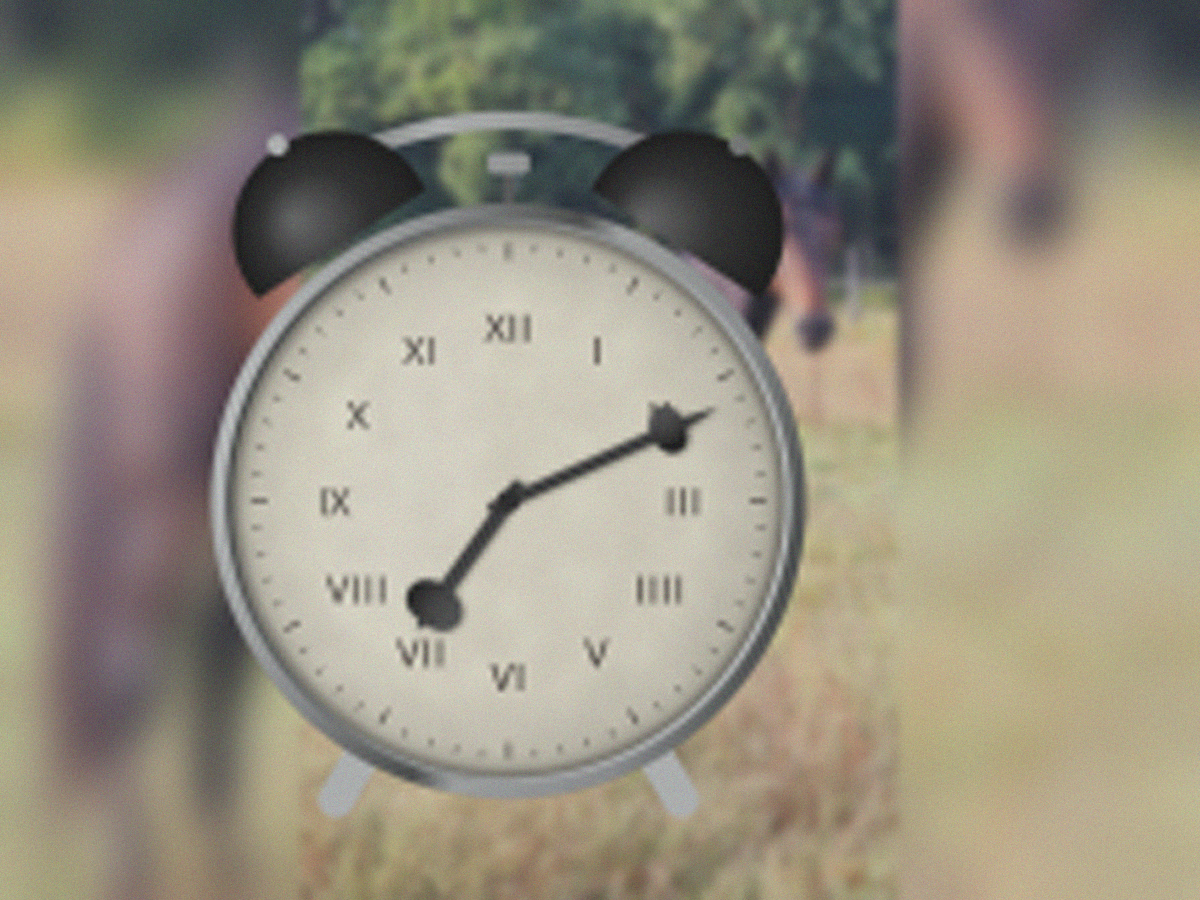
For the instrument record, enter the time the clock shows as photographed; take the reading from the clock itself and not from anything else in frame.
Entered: 7:11
